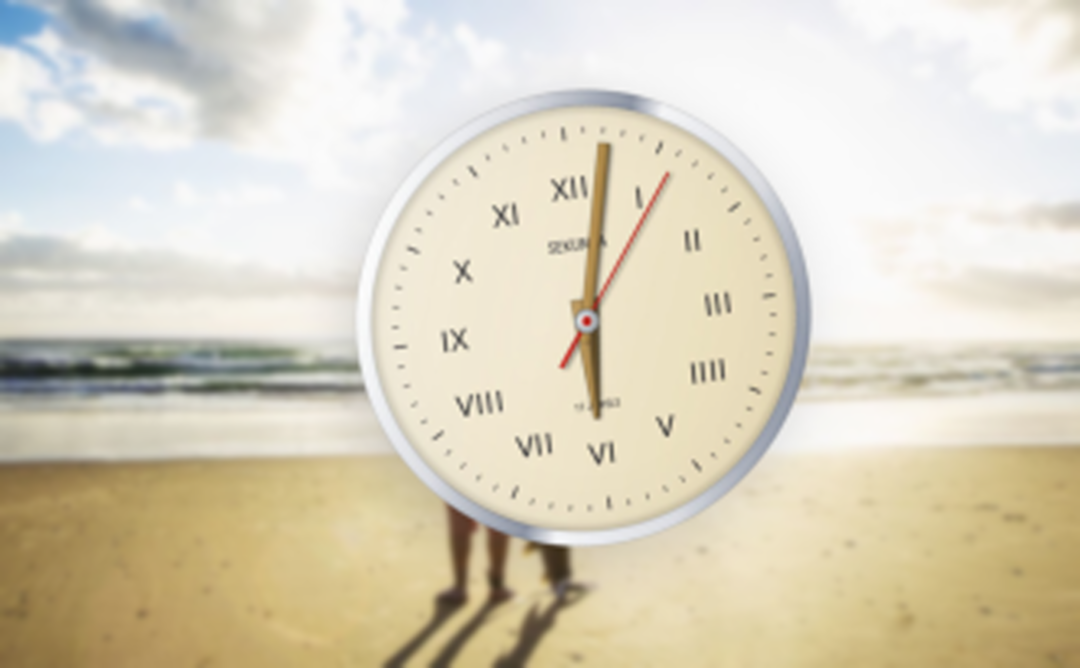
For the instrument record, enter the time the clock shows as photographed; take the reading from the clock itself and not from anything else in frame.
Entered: 6:02:06
